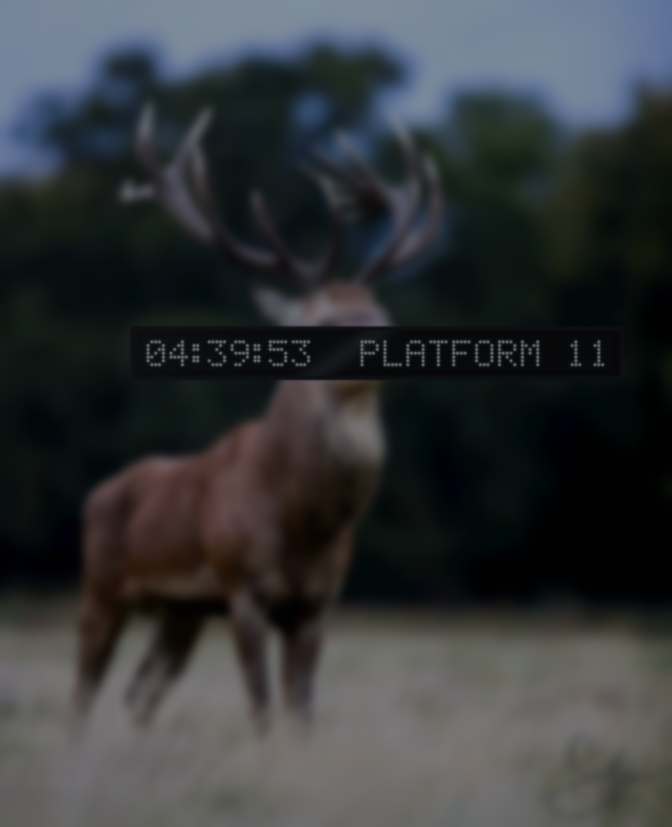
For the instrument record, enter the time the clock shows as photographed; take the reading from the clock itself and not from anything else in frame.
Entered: 4:39:53
